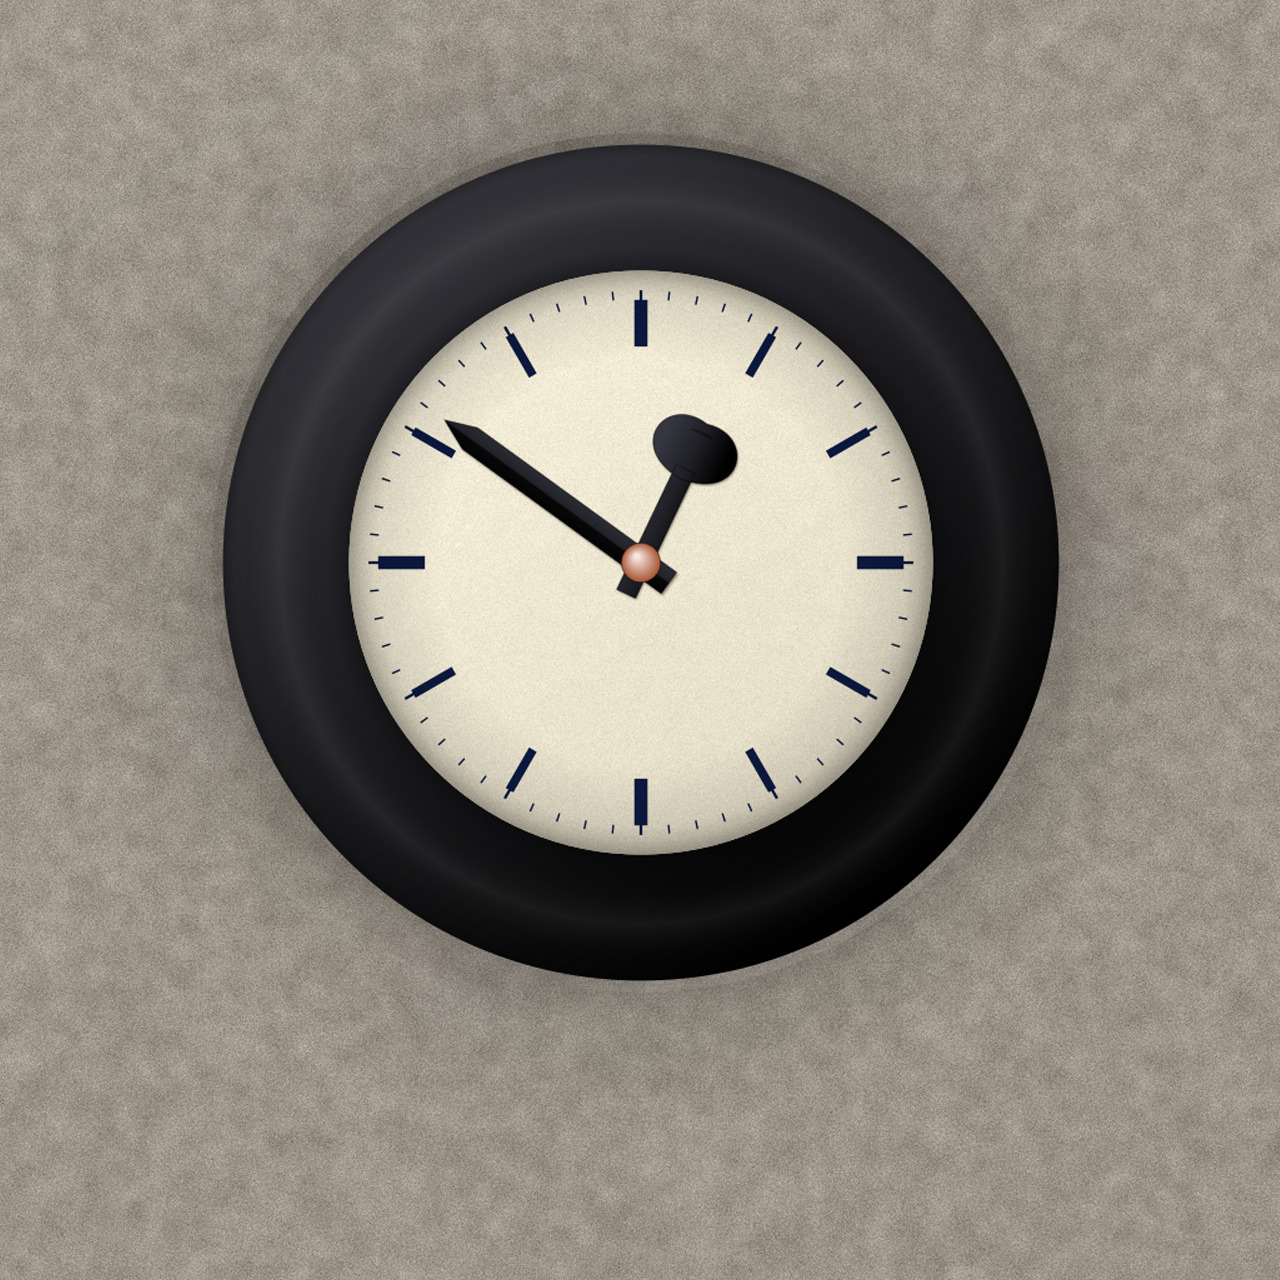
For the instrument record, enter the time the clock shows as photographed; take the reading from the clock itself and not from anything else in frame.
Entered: 12:51
